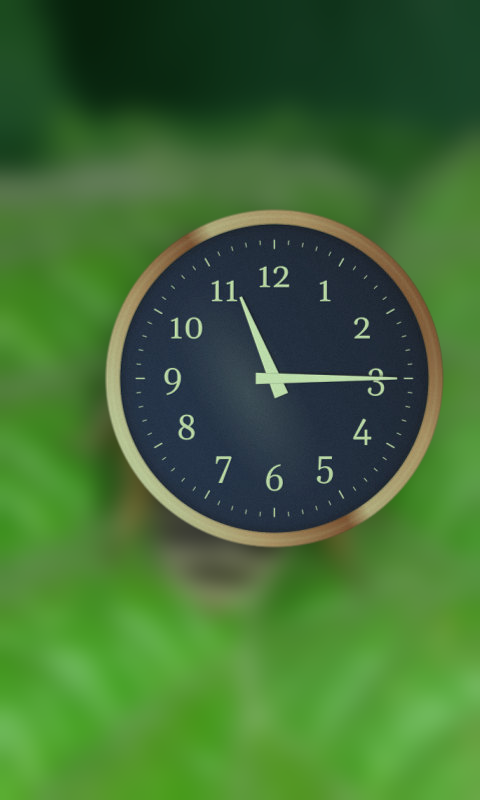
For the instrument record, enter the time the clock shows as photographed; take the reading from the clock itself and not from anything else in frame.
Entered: 11:15
